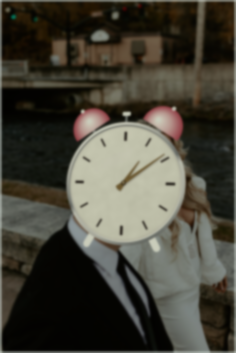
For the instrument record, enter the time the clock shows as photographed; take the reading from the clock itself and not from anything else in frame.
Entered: 1:09
